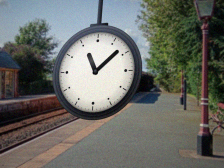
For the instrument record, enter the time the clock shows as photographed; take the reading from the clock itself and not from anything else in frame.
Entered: 11:08
